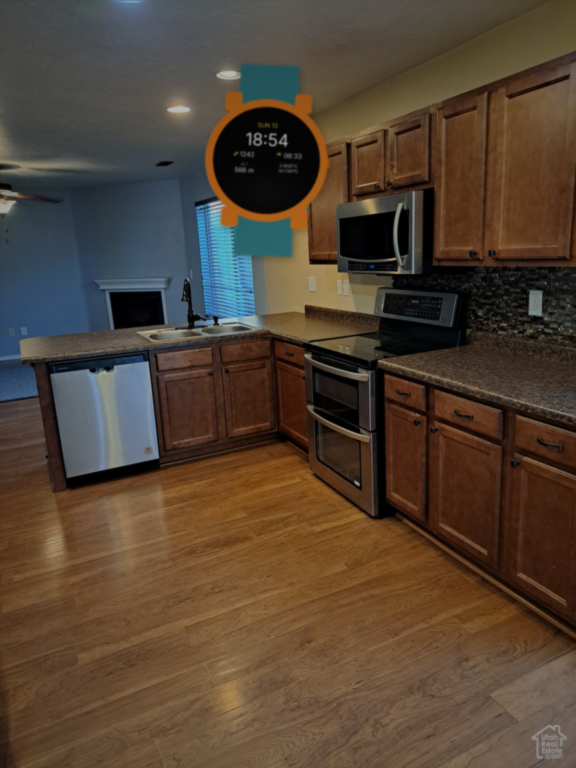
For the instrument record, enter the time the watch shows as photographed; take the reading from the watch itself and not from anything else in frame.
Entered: 18:54
